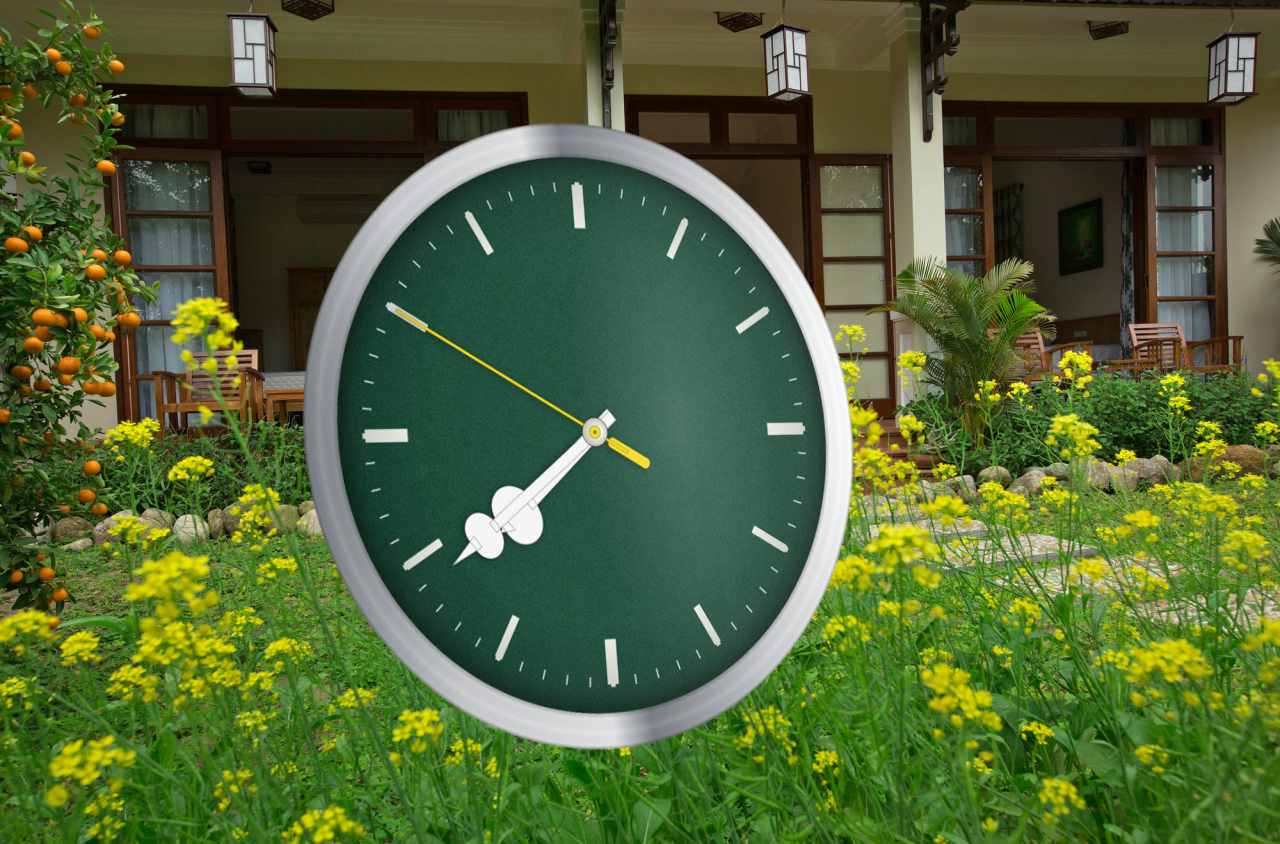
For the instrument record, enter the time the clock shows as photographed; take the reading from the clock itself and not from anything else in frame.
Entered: 7:38:50
